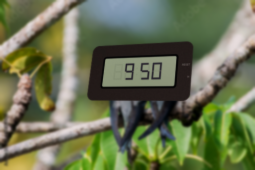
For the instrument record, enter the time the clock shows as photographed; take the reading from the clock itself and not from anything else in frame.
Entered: 9:50
